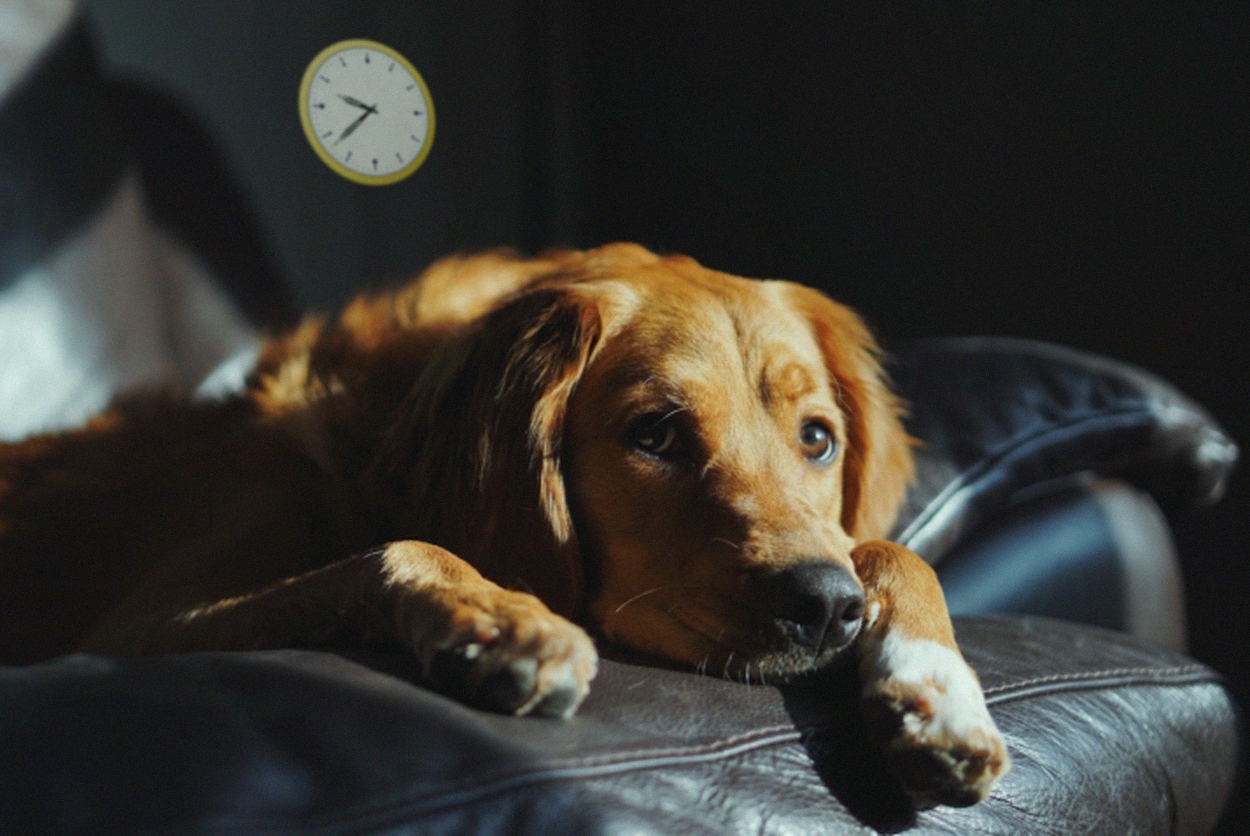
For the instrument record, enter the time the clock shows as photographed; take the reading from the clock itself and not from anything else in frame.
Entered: 9:38
